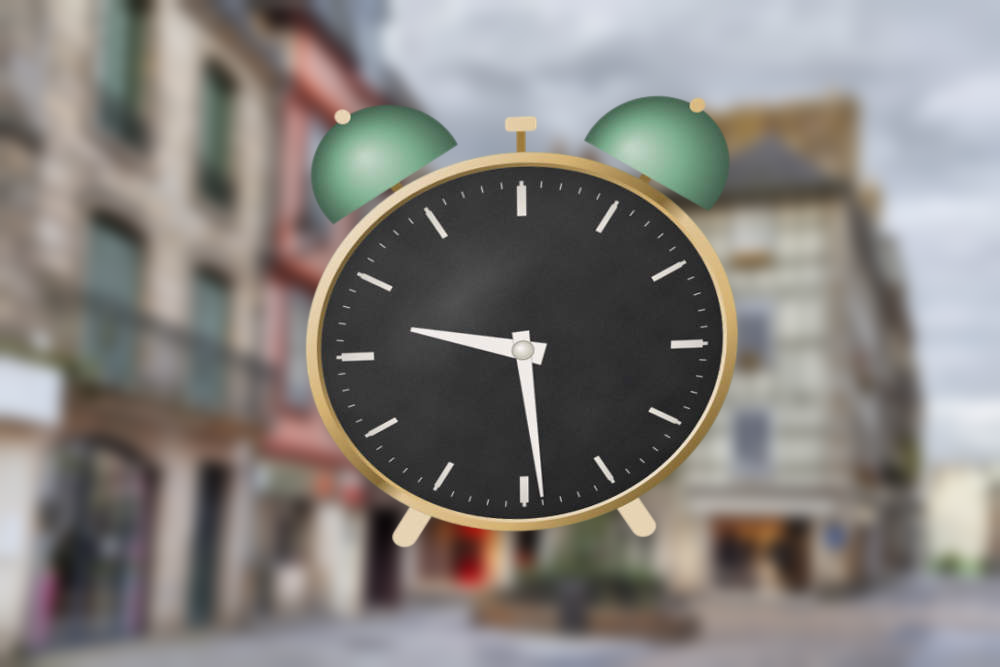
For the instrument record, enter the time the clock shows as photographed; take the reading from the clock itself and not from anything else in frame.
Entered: 9:29
